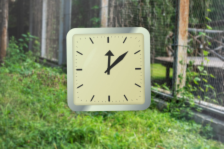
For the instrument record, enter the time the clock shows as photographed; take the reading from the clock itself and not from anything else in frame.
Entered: 12:08
